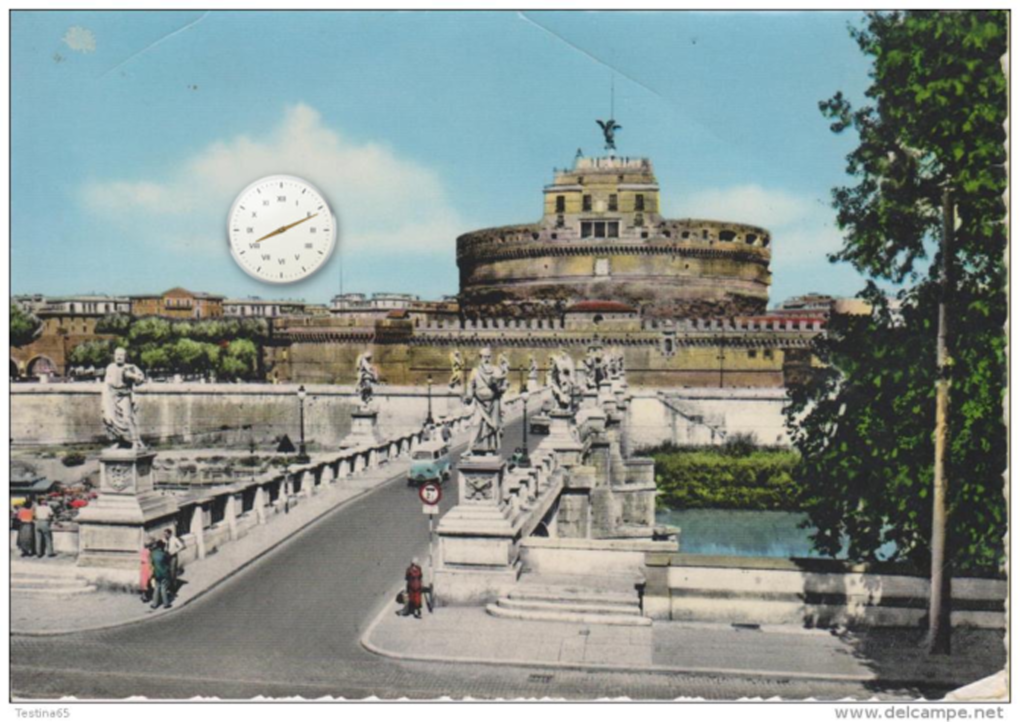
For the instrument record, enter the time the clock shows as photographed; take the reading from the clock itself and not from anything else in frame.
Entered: 8:11
